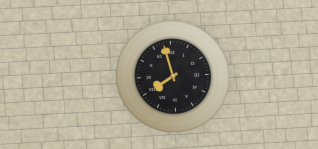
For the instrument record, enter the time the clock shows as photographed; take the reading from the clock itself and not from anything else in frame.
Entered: 7:58
